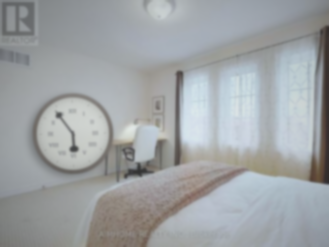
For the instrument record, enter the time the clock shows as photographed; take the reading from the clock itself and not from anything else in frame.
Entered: 5:54
